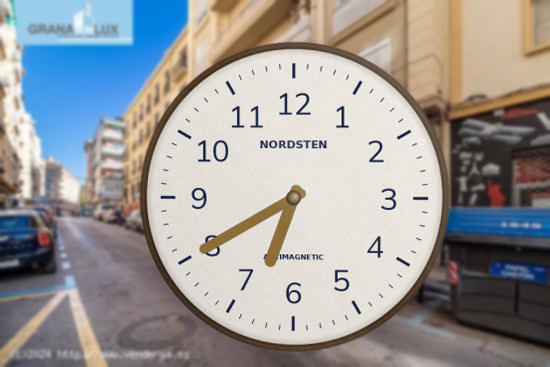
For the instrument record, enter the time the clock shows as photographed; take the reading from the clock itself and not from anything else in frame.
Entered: 6:40
